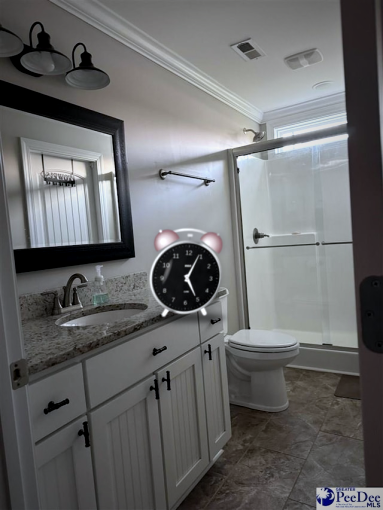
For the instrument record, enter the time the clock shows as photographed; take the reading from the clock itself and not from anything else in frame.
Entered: 5:04
